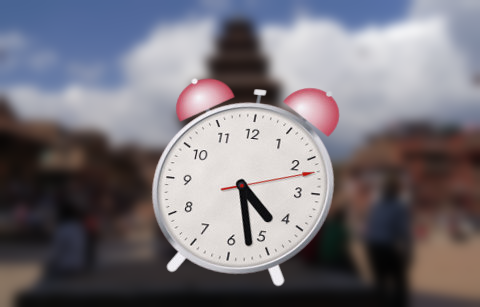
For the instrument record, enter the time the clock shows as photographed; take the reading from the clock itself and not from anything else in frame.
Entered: 4:27:12
